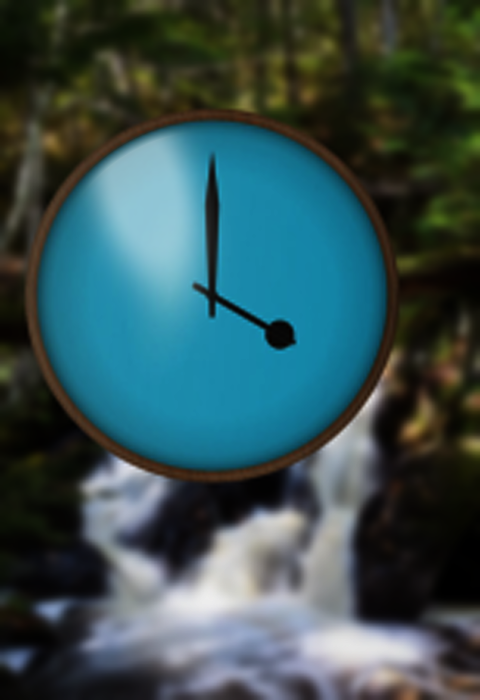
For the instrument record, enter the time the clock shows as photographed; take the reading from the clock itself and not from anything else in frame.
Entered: 4:00
